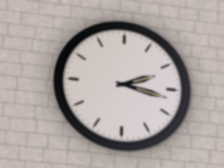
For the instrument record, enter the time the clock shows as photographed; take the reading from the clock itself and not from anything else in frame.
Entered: 2:17
